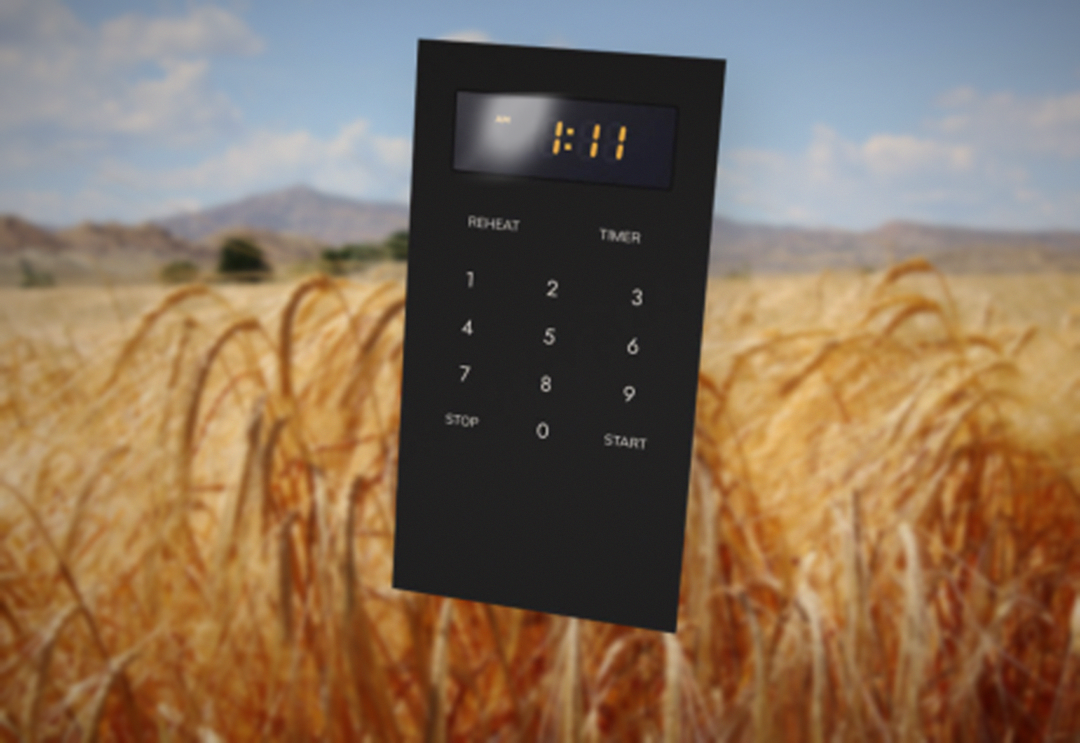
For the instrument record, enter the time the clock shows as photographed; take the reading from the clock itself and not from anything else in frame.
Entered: 1:11
